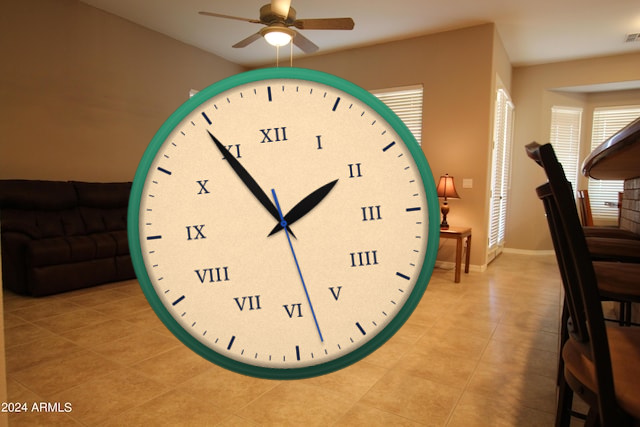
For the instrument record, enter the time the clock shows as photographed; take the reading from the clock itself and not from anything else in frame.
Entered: 1:54:28
